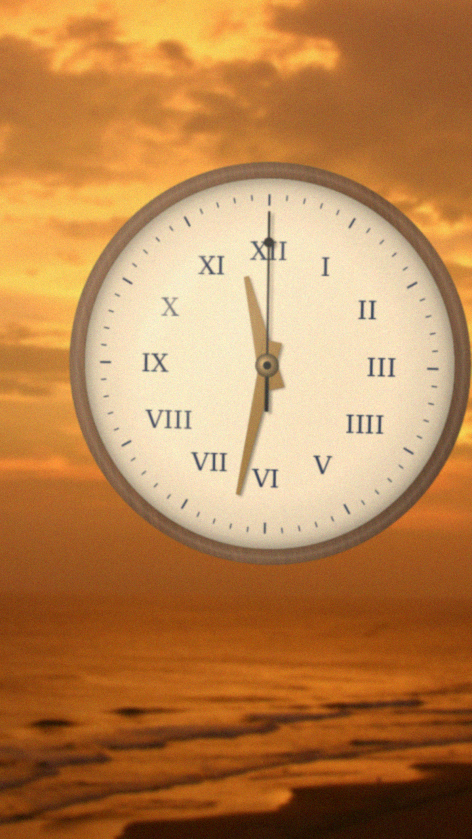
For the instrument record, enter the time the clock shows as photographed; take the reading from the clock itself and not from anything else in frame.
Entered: 11:32:00
